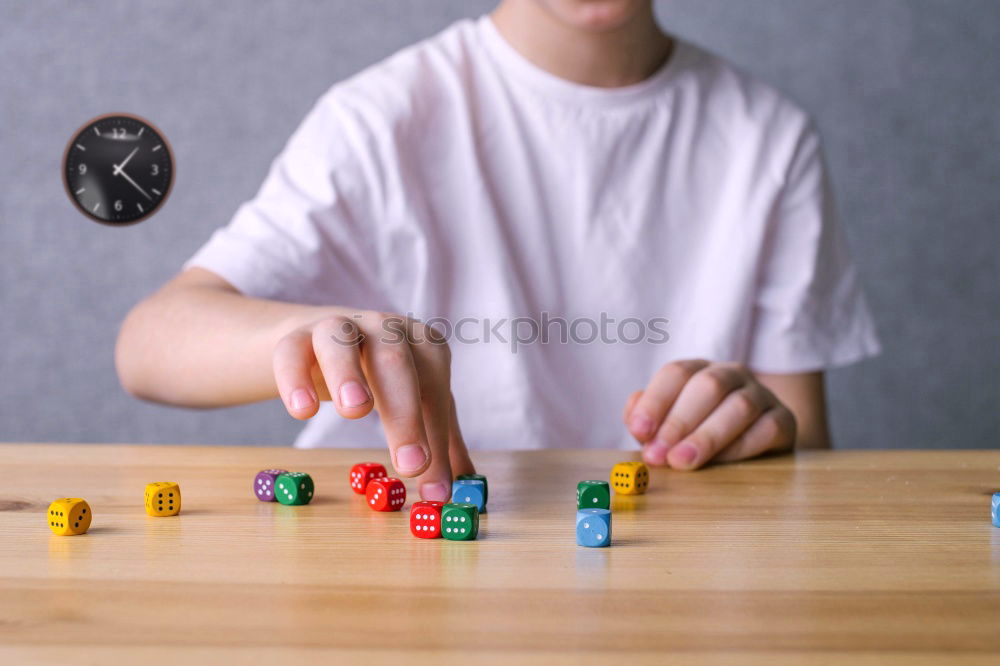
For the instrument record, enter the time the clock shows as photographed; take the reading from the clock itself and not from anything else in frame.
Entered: 1:22
